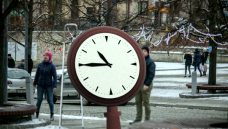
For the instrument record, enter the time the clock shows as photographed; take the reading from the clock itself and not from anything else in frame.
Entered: 10:45
